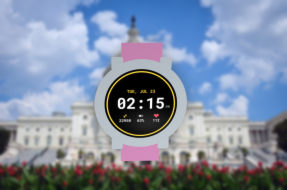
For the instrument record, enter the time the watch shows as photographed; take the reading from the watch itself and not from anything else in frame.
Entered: 2:15
